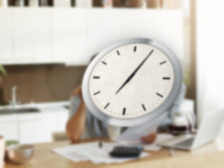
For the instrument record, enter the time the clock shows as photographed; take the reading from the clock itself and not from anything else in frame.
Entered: 7:05
